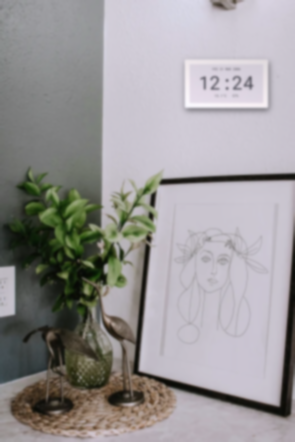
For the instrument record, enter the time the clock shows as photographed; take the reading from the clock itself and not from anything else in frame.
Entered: 12:24
